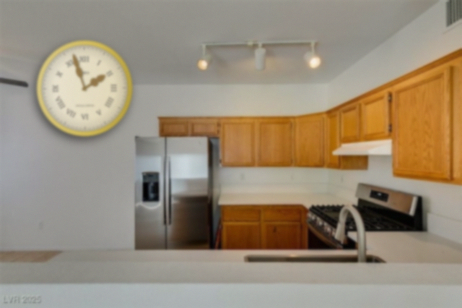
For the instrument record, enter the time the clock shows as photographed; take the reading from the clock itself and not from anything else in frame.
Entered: 1:57
